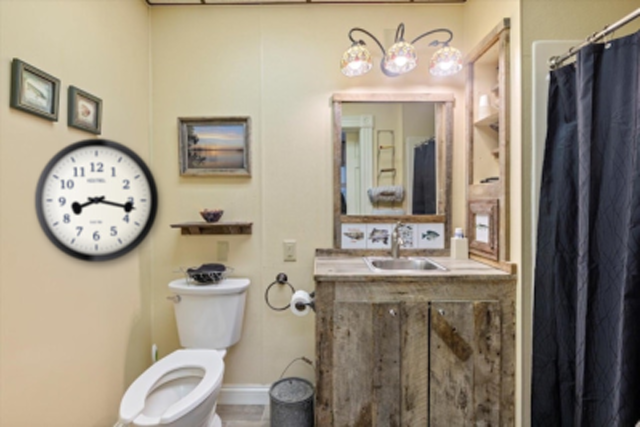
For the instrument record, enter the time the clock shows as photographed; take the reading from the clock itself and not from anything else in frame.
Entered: 8:17
